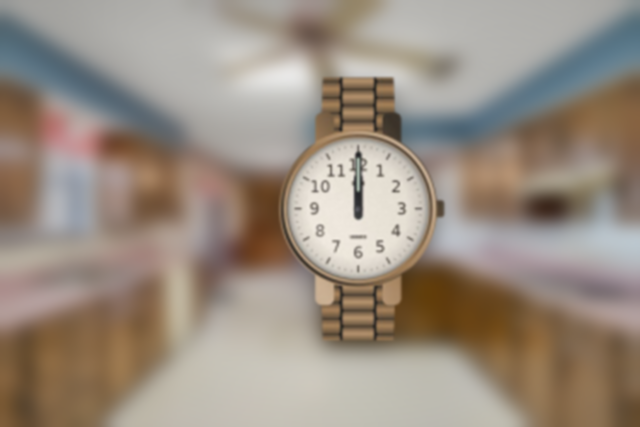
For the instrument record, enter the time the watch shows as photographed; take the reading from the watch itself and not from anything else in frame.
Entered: 12:00
